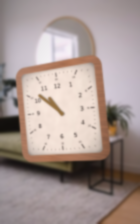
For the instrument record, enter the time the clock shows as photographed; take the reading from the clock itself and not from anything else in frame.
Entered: 10:52
